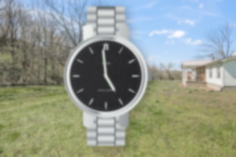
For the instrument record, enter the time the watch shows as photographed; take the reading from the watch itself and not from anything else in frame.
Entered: 4:59
